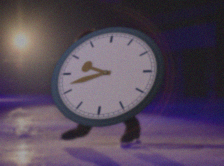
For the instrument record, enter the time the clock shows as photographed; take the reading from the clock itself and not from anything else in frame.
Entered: 9:42
